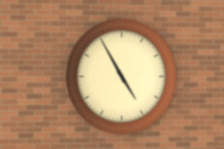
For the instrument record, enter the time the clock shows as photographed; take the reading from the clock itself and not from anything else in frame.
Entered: 4:55
